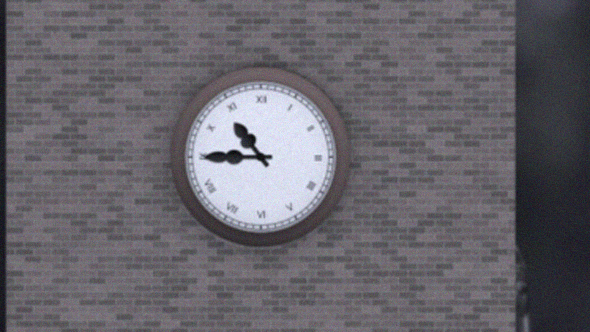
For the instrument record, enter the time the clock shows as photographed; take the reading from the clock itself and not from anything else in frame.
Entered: 10:45
